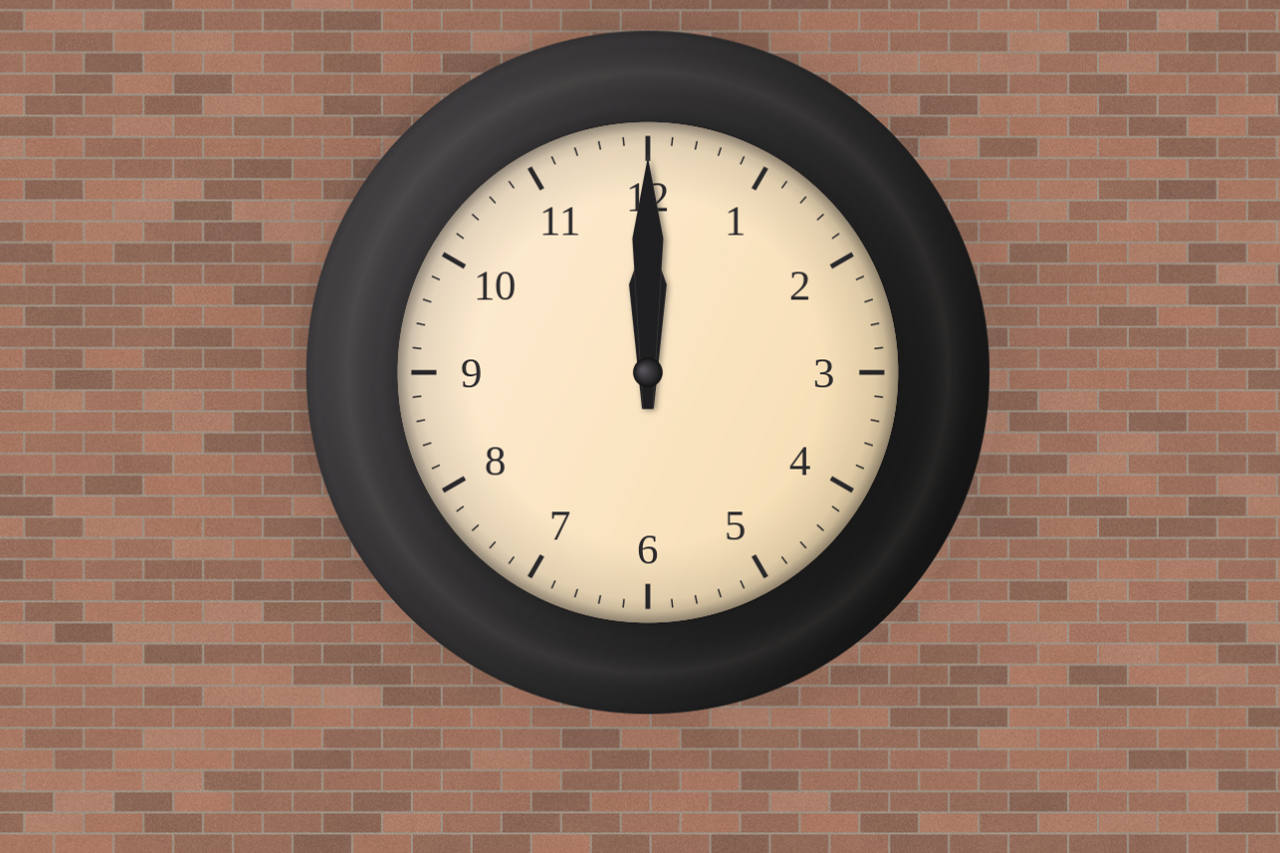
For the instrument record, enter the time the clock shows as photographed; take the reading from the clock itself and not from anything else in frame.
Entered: 12:00
